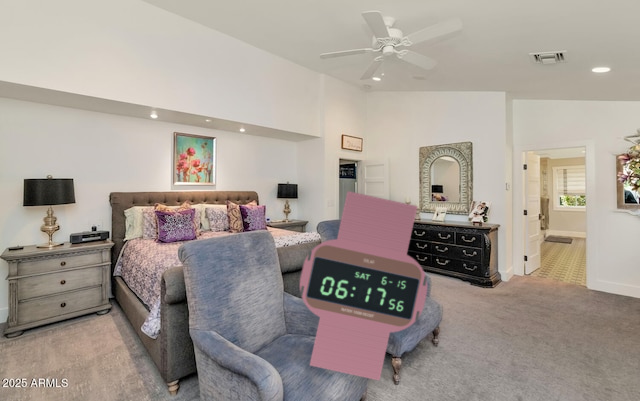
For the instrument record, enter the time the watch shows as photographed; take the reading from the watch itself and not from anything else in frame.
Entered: 6:17:56
